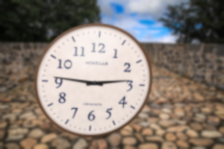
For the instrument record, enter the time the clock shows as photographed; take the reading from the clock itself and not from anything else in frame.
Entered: 2:46
